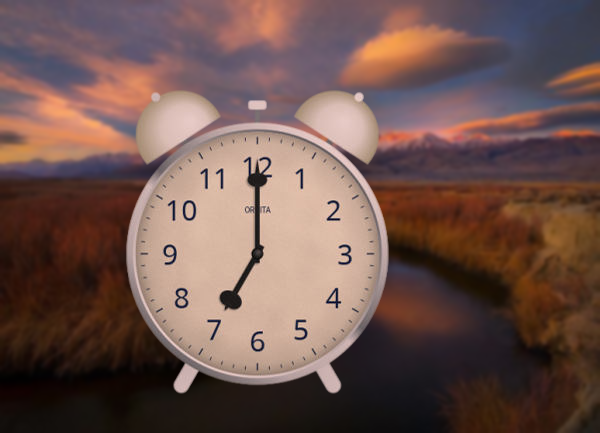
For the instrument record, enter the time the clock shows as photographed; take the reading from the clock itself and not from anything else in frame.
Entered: 7:00
